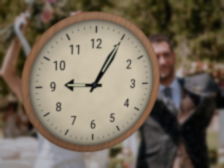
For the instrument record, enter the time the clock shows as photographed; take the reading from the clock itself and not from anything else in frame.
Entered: 9:05
